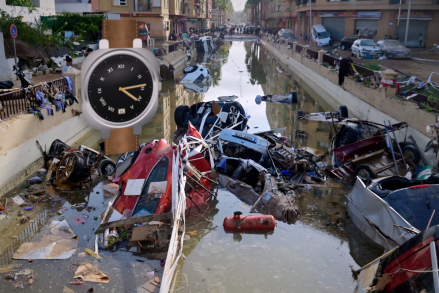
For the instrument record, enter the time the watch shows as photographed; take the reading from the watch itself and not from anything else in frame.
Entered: 4:14
